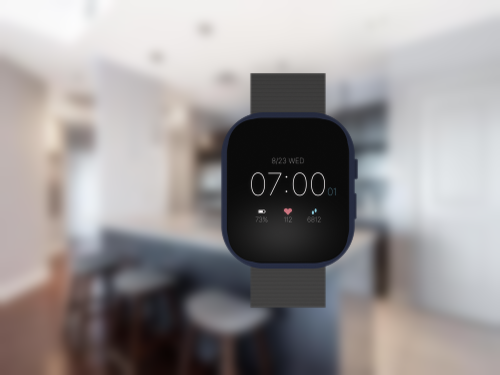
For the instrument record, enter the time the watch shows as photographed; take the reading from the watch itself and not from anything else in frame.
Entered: 7:00:01
